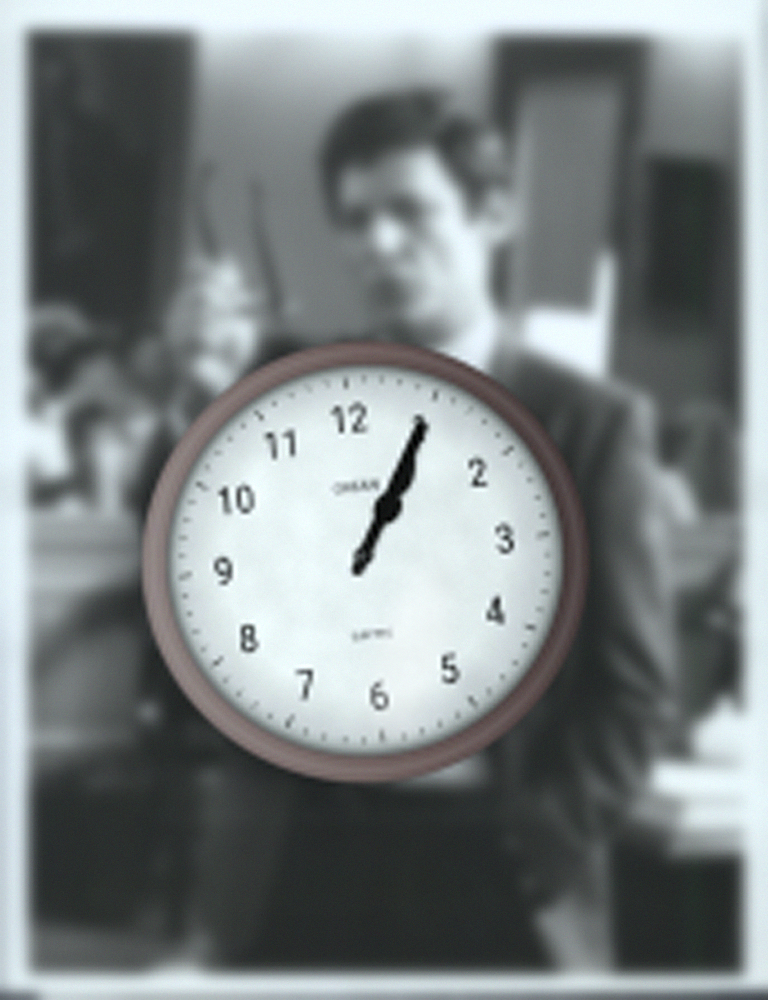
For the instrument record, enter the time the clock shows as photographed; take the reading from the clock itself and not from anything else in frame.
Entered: 1:05
